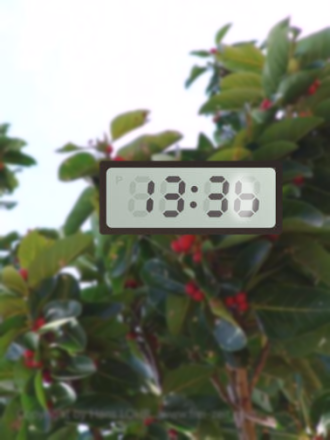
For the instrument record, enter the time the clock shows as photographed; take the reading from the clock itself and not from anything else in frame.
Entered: 13:36
